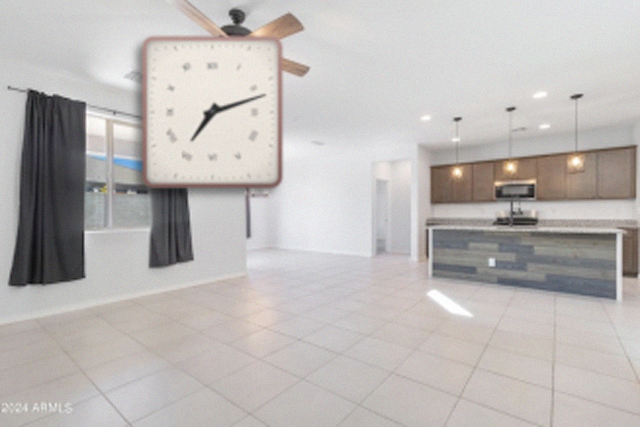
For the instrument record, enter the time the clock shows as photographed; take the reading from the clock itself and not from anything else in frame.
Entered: 7:12
